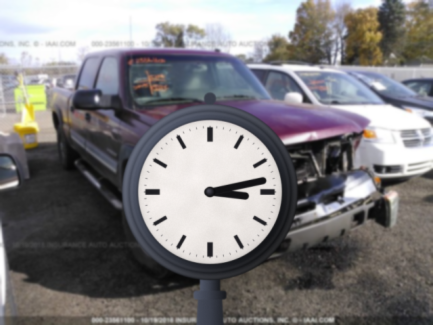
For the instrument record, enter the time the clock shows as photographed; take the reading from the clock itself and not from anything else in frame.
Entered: 3:13
